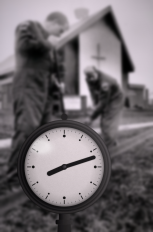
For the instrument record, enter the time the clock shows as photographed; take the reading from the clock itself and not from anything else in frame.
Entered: 8:12
